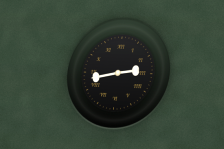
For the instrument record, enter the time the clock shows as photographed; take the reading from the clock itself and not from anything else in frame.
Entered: 2:43
